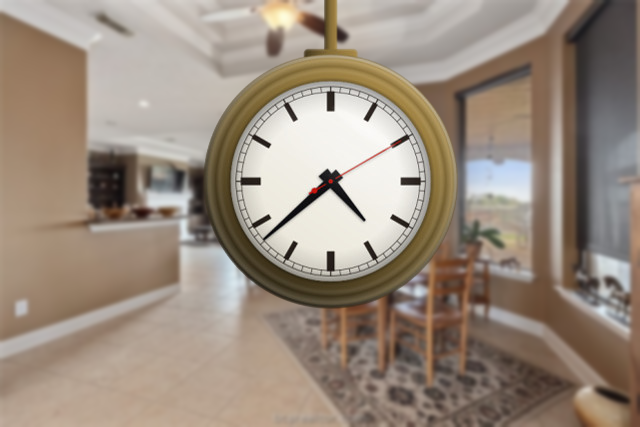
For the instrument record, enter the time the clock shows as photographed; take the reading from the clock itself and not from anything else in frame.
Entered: 4:38:10
